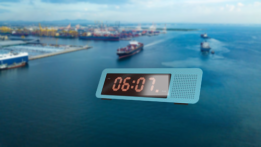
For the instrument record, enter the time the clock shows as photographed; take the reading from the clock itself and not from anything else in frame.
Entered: 6:07
